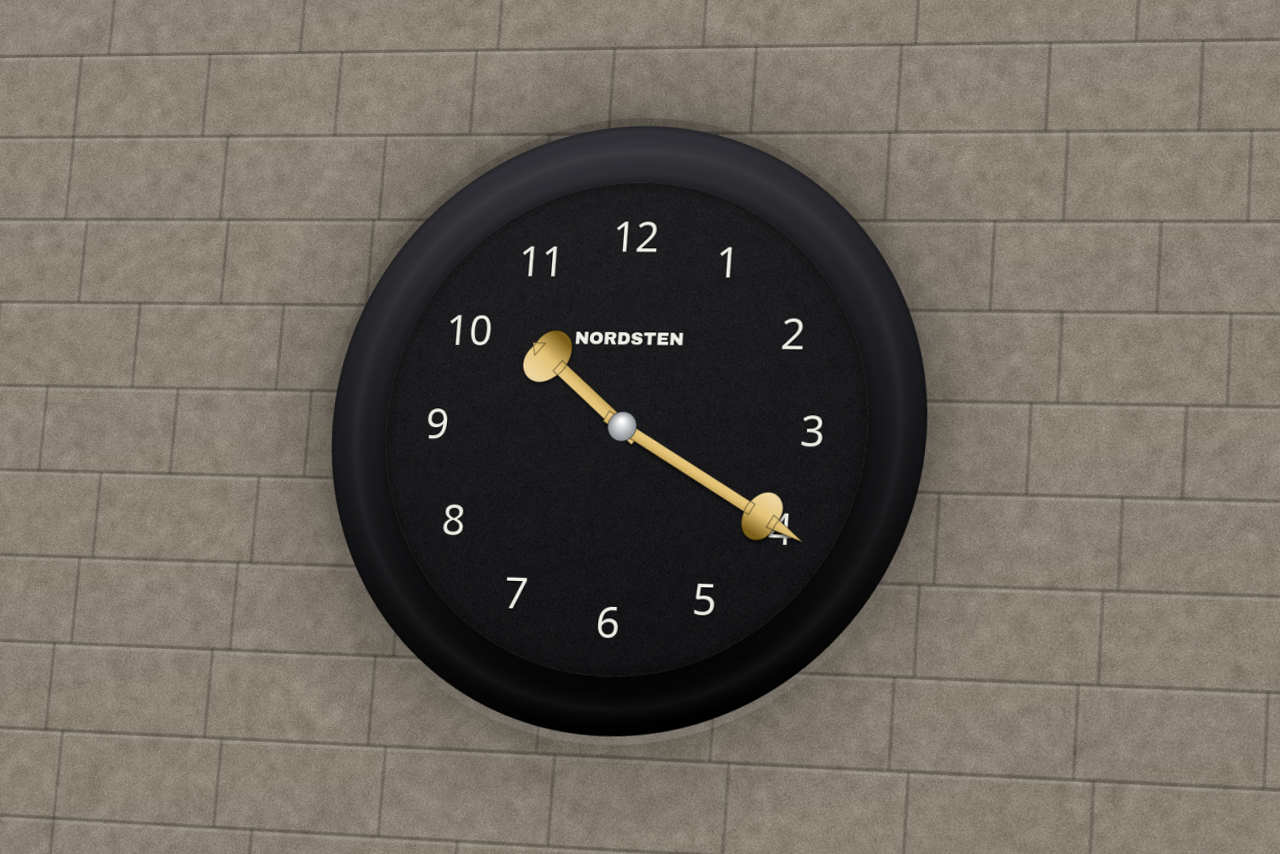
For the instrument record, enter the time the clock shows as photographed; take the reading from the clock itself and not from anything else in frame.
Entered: 10:20
